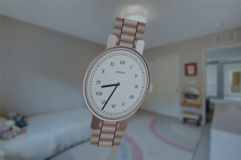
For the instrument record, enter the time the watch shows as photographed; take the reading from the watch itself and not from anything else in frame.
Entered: 8:34
